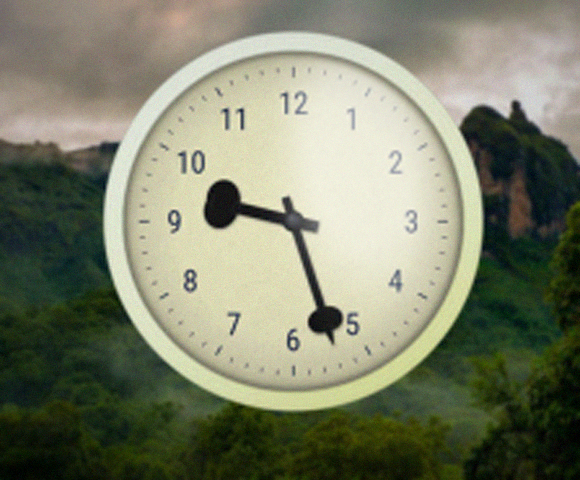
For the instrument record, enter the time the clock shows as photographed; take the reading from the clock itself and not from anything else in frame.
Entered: 9:27
